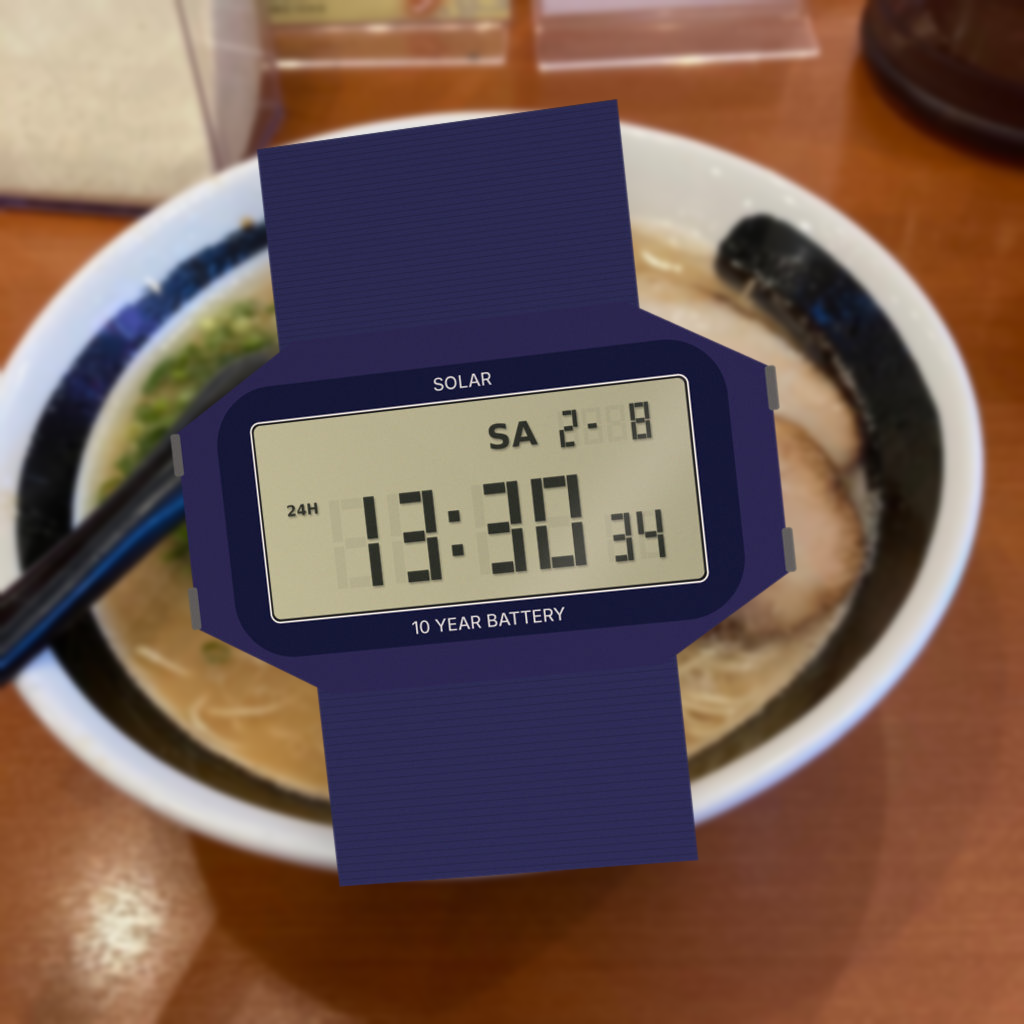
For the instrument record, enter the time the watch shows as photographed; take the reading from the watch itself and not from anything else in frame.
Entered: 13:30:34
